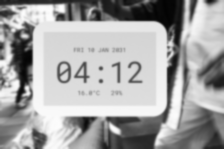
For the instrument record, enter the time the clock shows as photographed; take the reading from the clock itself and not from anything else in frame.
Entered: 4:12
